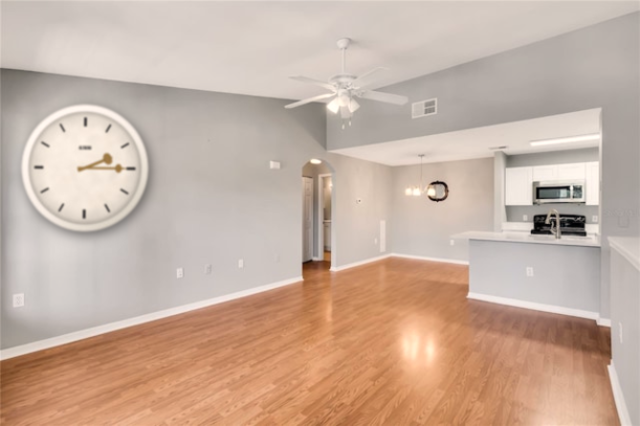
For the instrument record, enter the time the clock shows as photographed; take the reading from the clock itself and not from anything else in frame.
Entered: 2:15
